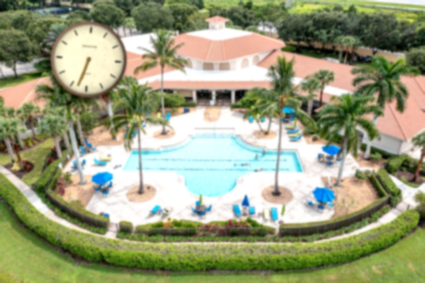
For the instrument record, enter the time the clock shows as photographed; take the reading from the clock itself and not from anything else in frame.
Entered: 6:33
